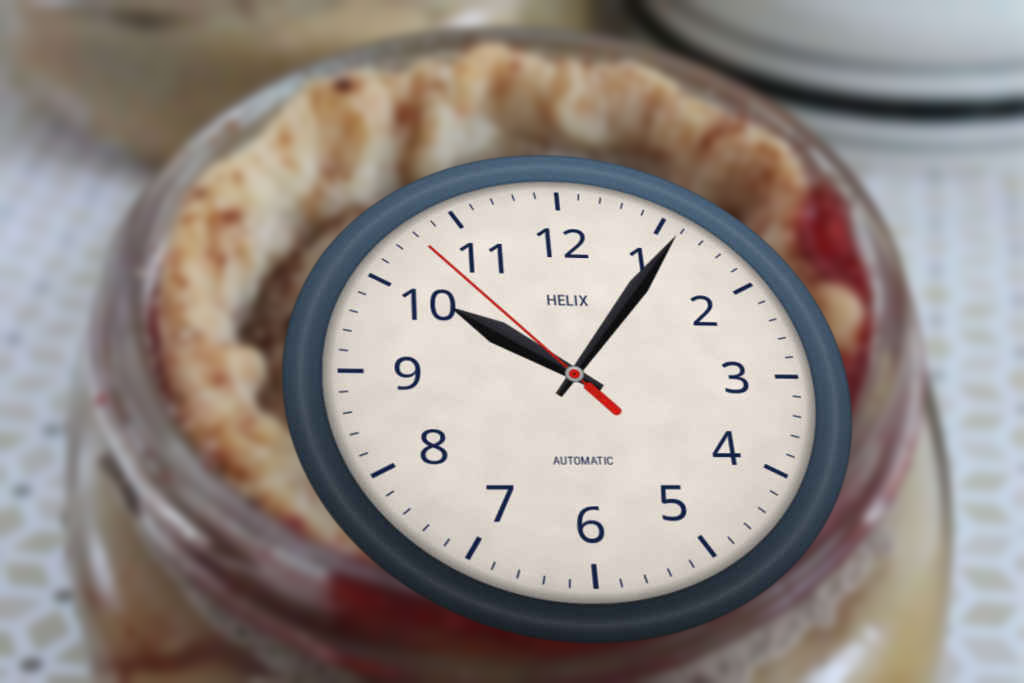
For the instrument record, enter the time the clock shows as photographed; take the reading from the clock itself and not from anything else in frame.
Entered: 10:05:53
